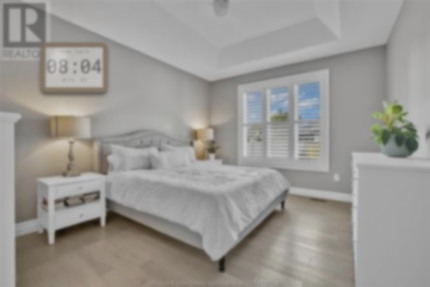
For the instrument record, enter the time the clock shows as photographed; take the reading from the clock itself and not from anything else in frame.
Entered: 8:04
